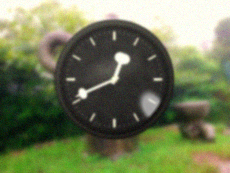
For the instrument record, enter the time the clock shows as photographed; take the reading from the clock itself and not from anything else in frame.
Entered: 12:41
